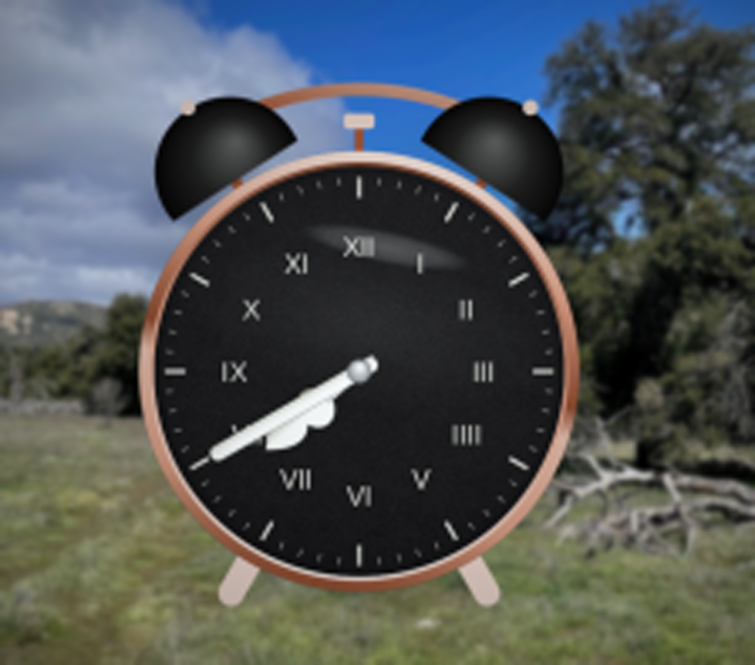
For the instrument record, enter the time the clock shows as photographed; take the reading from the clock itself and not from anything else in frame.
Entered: 7:40
